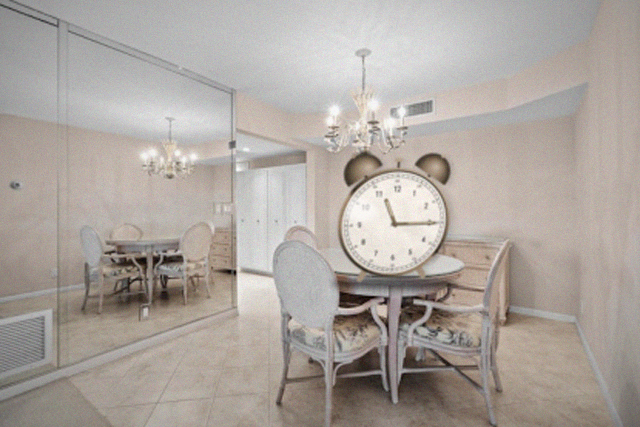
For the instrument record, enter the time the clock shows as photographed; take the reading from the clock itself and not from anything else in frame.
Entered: 11:15
